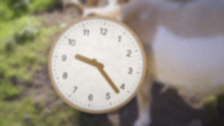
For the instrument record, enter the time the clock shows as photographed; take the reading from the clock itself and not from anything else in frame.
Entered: 9:22
